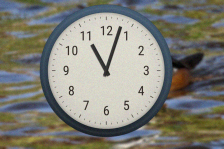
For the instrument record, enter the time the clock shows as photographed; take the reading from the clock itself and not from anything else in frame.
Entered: 11:03
